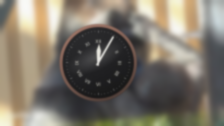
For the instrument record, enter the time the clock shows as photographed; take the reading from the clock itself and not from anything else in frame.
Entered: 12:05
